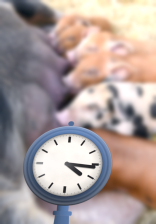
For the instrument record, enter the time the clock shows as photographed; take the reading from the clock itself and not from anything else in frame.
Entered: 4:16
